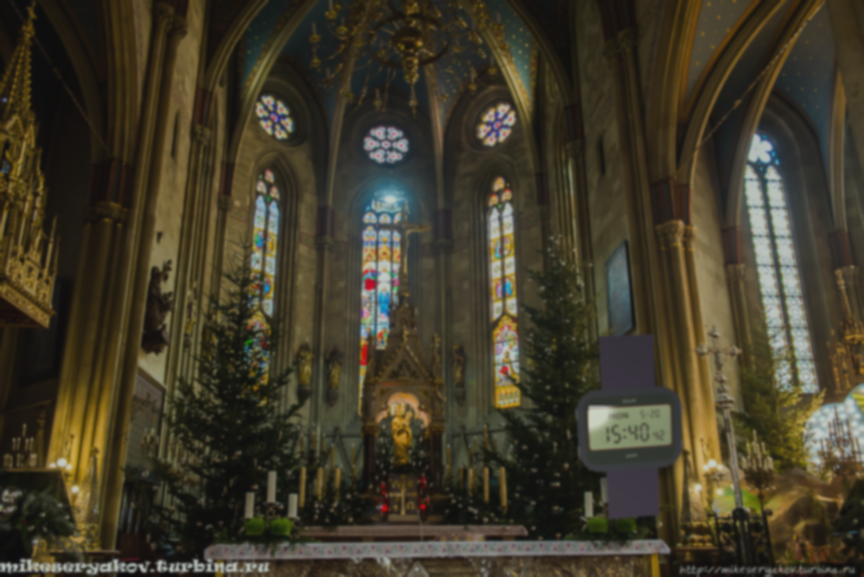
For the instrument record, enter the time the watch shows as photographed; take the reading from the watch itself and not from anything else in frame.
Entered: 15:40
